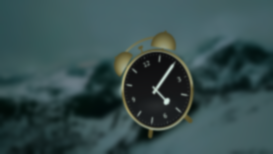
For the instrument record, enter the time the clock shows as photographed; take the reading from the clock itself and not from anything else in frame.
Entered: 5:10
